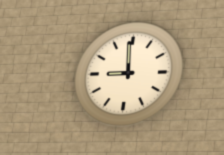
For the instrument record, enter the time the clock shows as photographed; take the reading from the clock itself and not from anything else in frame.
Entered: 8:59
